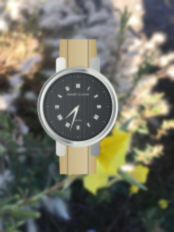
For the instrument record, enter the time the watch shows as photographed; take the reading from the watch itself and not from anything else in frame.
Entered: 7:33
